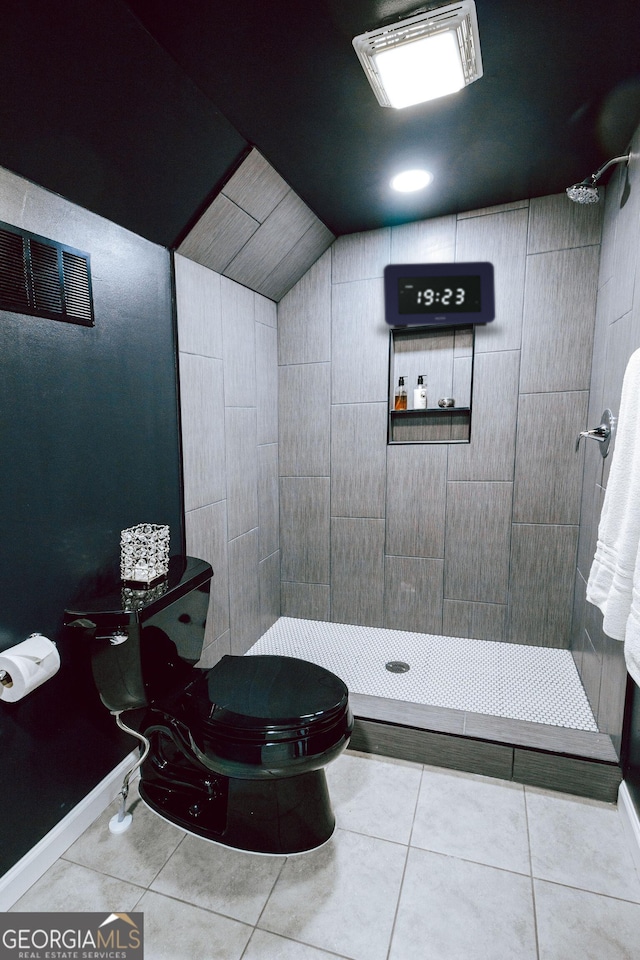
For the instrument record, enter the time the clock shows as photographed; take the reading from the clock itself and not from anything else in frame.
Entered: 19:23
